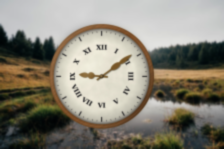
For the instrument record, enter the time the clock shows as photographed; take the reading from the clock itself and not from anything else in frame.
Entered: 9:09
